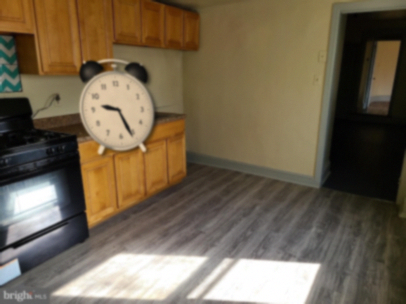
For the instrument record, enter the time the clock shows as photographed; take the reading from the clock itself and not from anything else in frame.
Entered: 9:26
